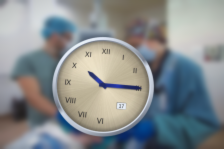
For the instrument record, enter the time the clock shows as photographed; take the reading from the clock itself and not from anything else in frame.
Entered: 10:15
